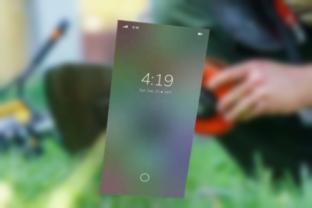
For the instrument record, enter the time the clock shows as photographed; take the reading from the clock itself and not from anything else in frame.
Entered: 4:19
